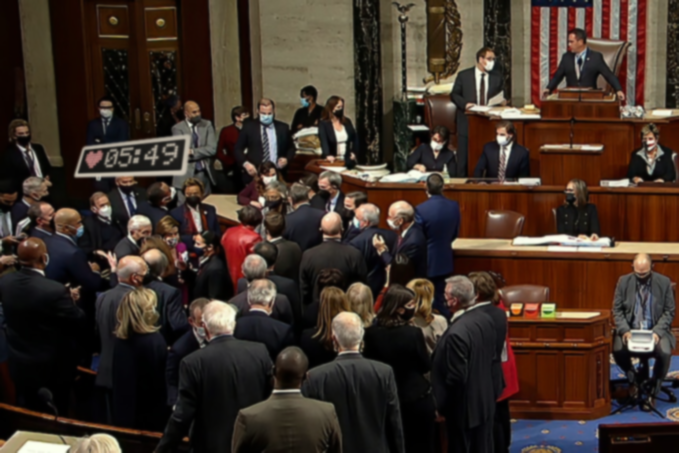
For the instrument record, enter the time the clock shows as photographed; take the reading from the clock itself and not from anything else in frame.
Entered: 5:49
